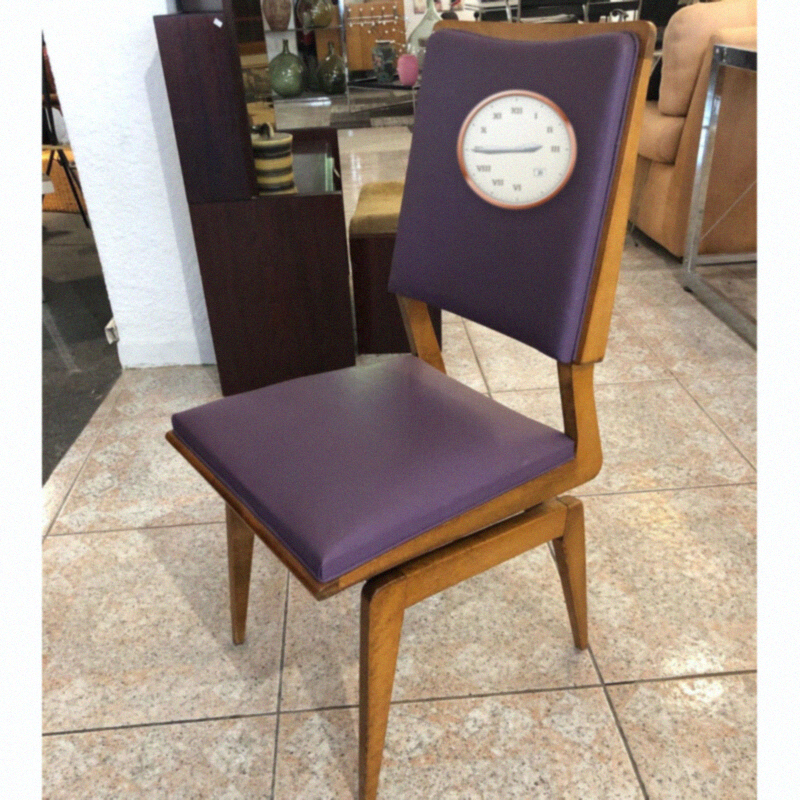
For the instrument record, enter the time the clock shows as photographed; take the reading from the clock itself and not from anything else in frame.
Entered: 2:45
